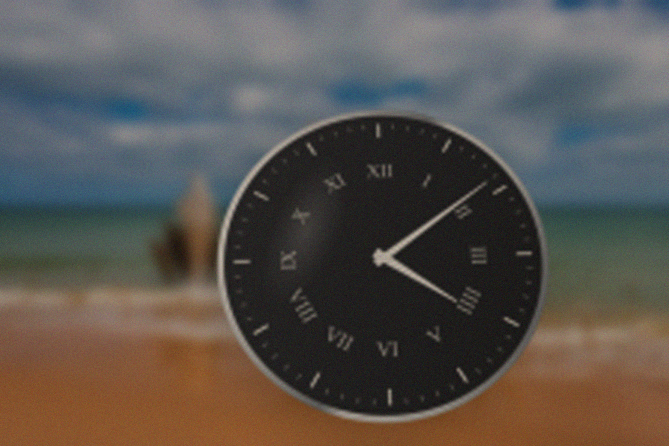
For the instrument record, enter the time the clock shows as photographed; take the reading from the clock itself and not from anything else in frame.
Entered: 4:09
